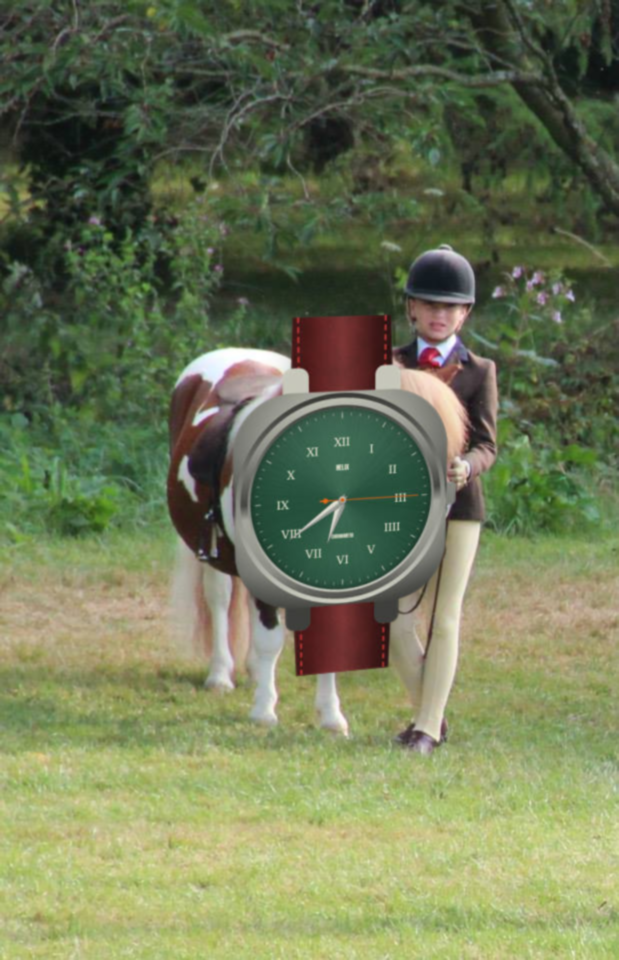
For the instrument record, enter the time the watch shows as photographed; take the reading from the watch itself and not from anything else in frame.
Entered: 6:39:15
